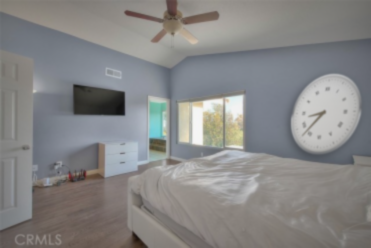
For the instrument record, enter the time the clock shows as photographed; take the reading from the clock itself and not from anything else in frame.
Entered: 8:37
